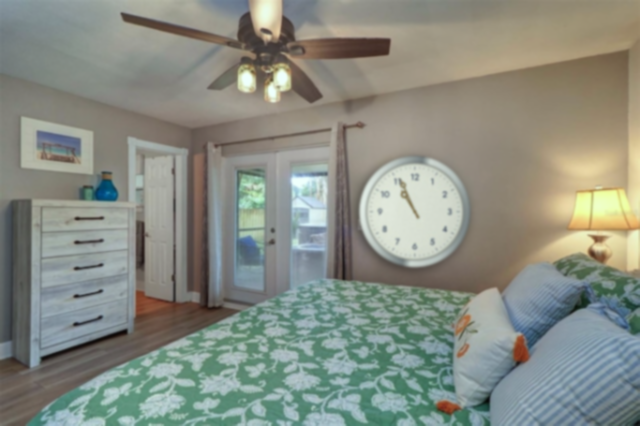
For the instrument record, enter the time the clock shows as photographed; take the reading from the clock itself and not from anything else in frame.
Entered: 10:56
